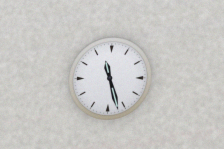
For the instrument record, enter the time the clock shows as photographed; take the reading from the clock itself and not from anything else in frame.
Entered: 11:27
